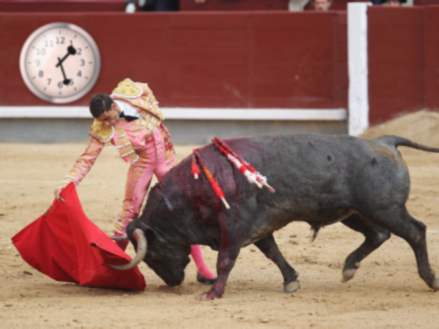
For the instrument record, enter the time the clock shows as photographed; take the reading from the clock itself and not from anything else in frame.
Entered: 1:27
